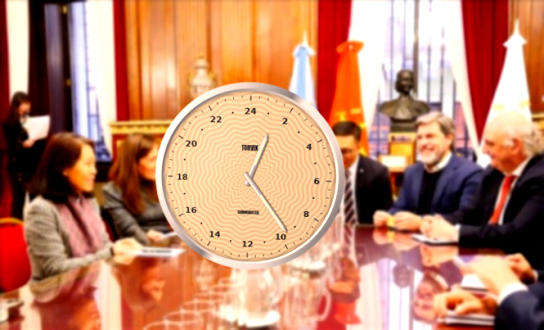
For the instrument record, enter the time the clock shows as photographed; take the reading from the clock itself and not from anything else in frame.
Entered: 1:24
